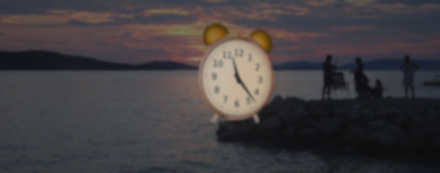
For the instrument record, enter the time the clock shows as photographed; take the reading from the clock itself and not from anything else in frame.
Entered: 11:23
